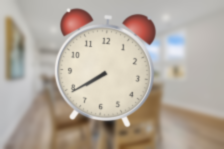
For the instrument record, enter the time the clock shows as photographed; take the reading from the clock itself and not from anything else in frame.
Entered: 7:39
